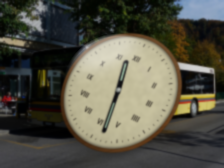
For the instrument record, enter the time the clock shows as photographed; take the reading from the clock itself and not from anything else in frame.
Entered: 11:28
